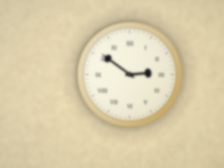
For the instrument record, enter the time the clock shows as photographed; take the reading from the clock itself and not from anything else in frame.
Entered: 2:51
